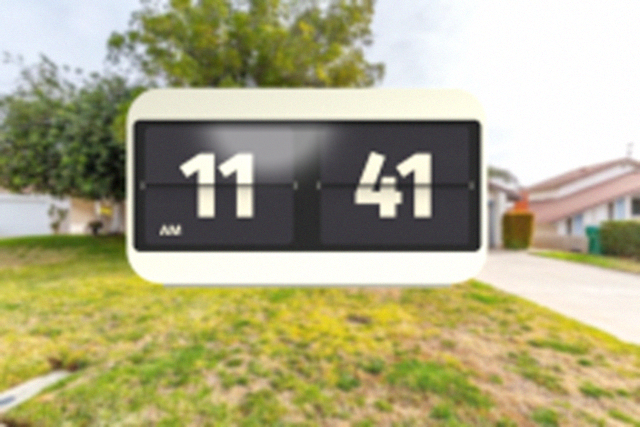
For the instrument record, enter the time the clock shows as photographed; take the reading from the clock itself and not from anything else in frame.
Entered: 11:41
